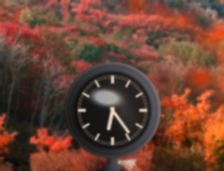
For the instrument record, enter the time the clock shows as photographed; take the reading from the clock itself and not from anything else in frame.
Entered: 6:24
